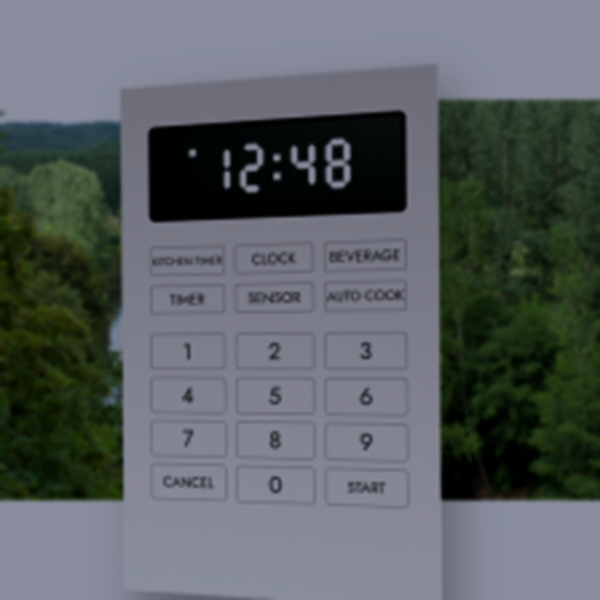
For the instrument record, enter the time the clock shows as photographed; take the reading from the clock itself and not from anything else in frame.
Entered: 12:48
